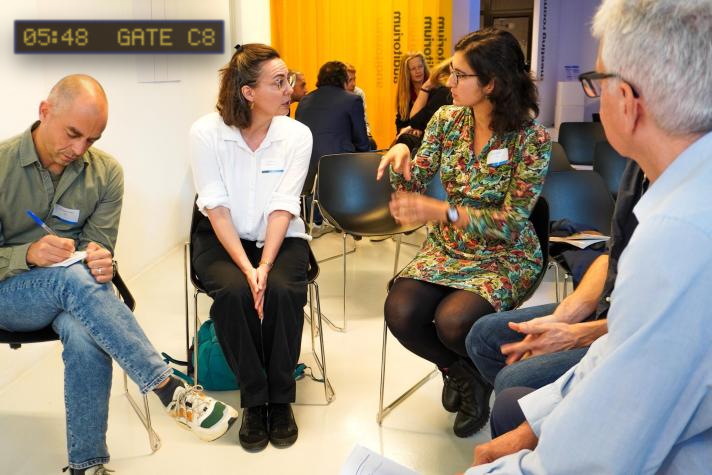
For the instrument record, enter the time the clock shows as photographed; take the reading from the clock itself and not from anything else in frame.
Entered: 5:48
